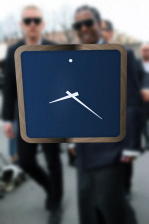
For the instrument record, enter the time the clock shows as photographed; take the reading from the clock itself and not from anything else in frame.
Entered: 8:22
